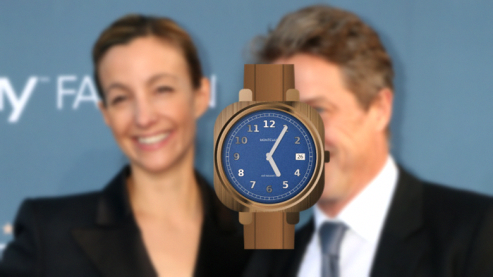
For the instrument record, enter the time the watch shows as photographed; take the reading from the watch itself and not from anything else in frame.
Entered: 5:05
